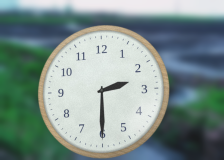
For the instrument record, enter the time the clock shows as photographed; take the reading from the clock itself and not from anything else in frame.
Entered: 2:30
